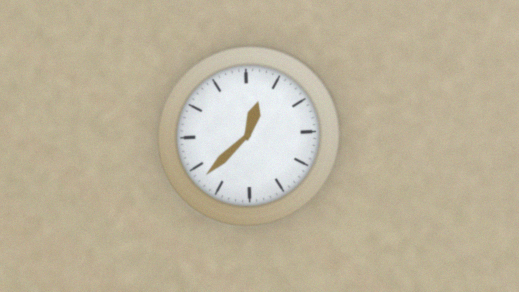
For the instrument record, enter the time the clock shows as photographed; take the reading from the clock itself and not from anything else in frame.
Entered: 12:38
